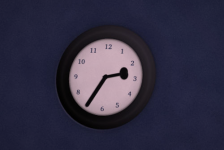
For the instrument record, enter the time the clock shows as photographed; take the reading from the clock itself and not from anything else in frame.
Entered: 2:35
